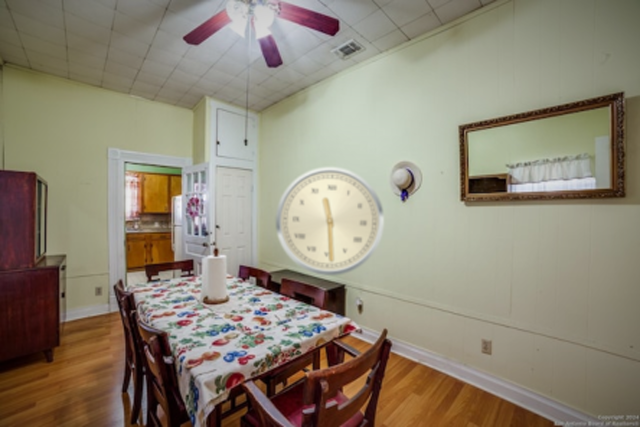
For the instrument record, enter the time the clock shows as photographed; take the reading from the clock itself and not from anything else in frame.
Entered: 11:29
